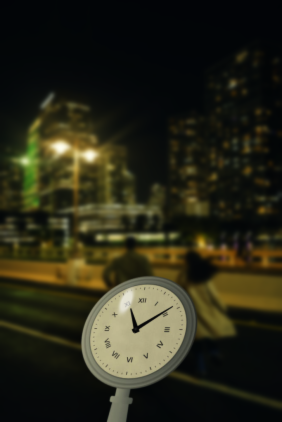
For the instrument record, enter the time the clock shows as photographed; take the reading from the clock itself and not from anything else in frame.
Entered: 11:09
